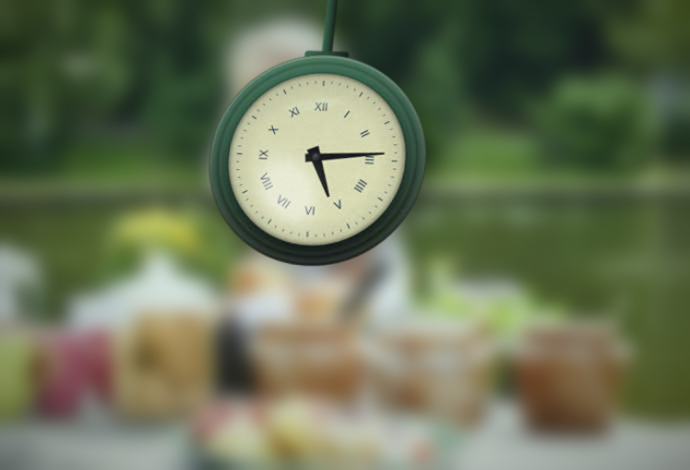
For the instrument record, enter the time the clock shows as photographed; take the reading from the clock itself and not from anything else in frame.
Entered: 5:14
